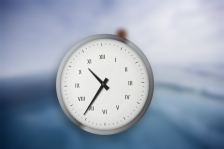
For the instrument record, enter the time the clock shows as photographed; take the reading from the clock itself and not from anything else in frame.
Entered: 10:36
